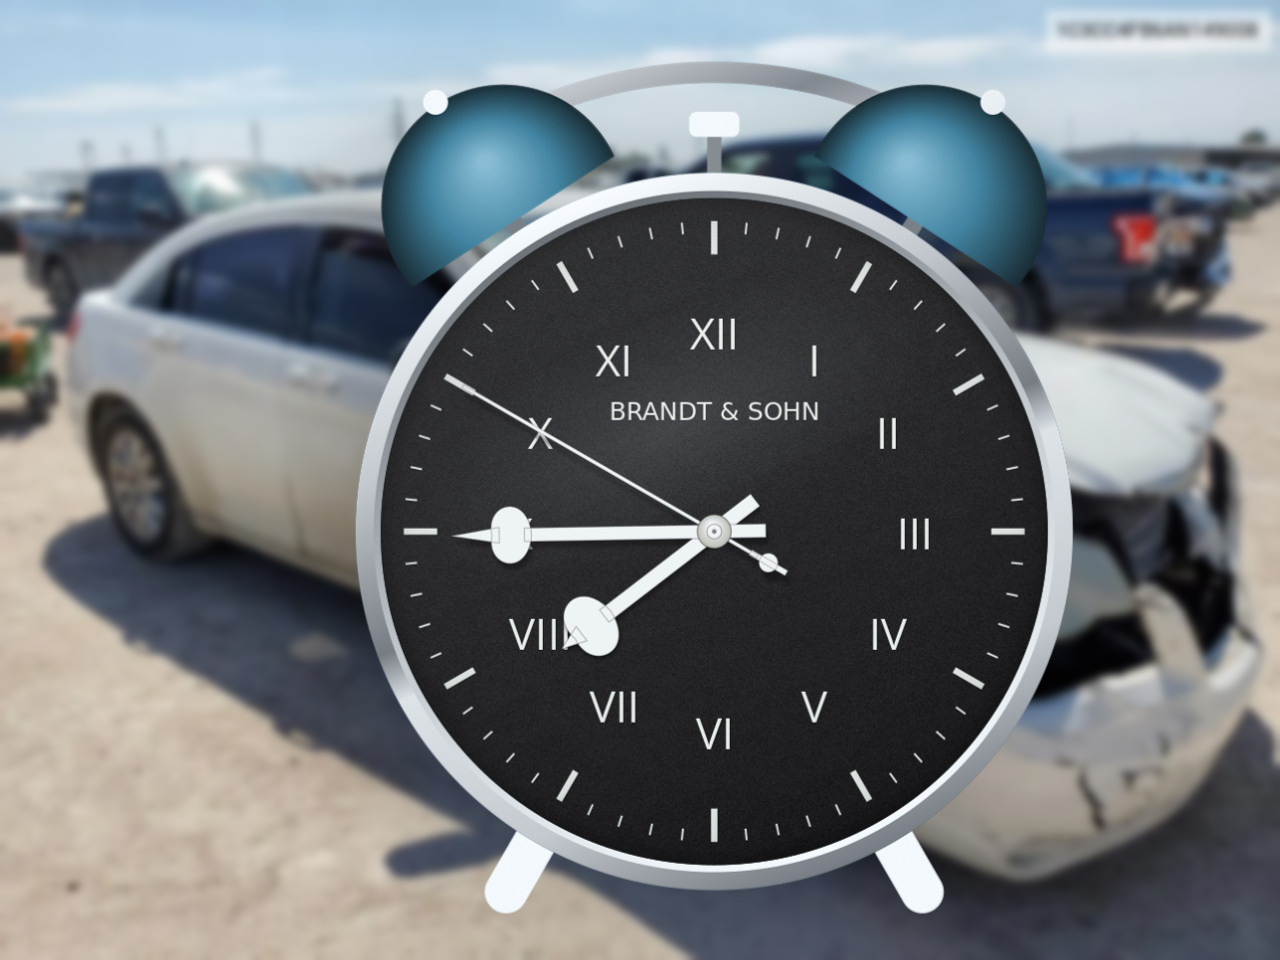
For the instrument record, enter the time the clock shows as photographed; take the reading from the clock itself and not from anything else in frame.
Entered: 7:44:50
